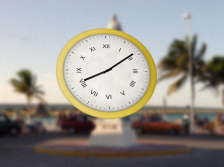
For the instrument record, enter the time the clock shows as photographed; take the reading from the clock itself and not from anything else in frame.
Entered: 8:09
